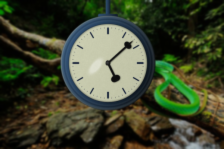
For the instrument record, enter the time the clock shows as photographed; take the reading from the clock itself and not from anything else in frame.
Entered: 5:08
